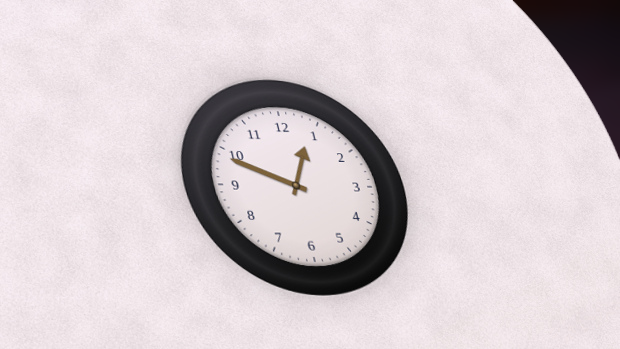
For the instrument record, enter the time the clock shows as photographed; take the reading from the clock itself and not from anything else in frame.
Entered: 12:49
